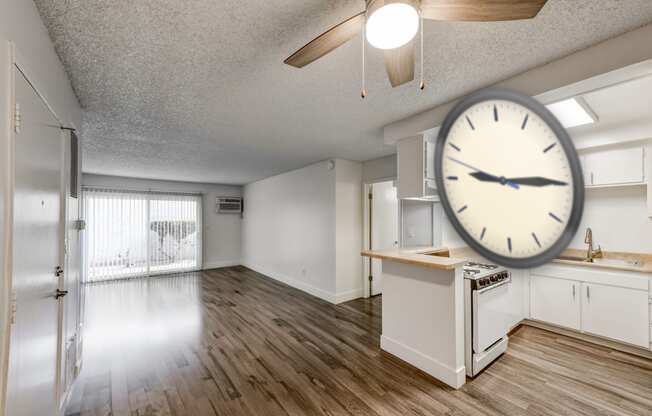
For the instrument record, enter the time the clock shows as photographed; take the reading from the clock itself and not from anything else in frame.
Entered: 9:14:48
